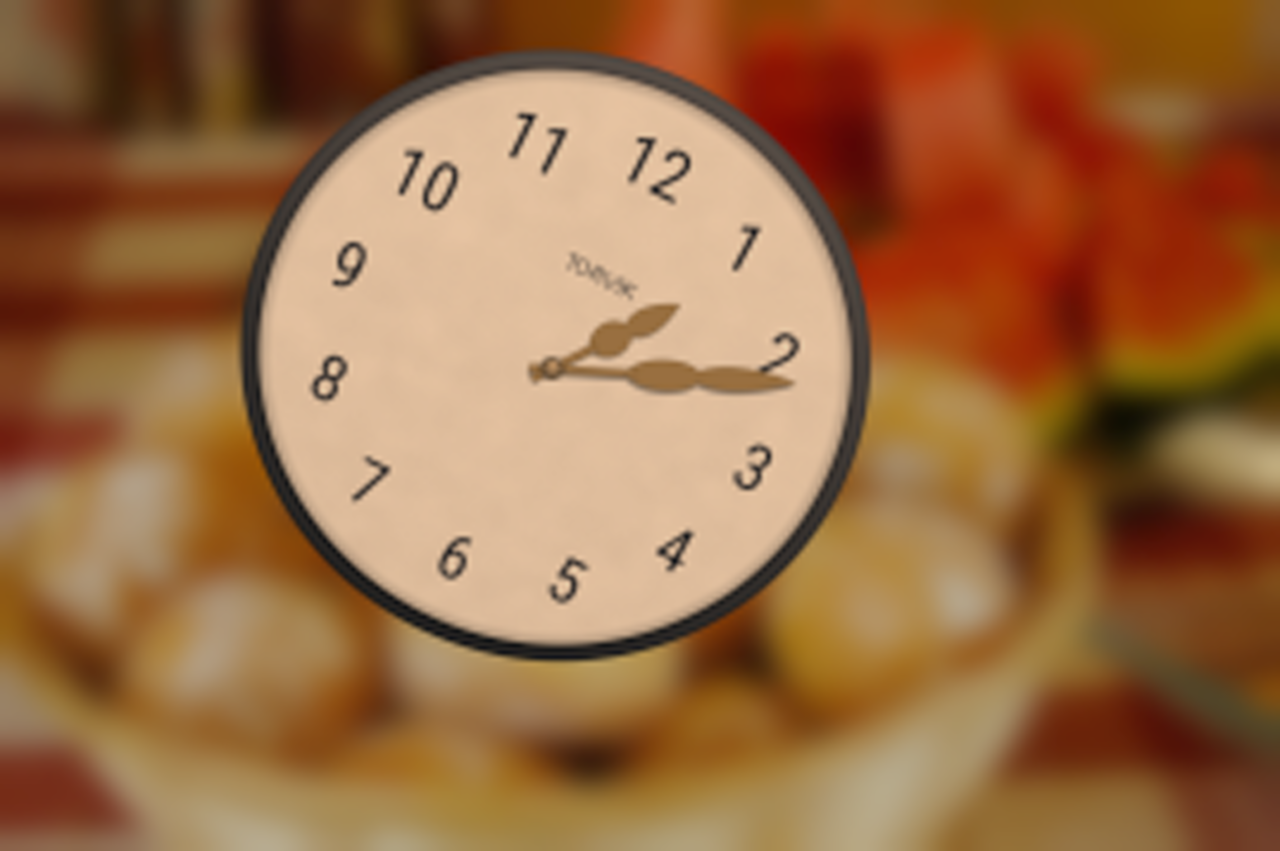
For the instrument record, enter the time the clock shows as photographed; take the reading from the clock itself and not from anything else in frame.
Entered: 1:11
